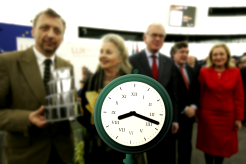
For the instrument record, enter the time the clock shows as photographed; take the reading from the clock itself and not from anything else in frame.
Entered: 8:18
